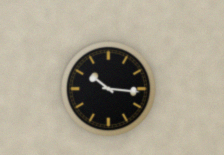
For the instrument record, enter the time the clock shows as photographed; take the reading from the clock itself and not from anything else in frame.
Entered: 10:16
